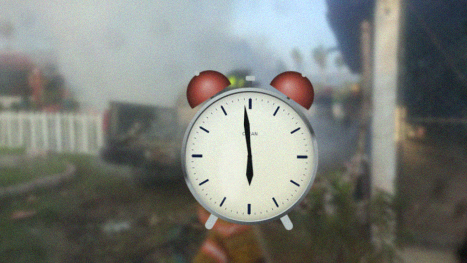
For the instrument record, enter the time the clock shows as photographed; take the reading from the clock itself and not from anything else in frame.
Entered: 5:59
